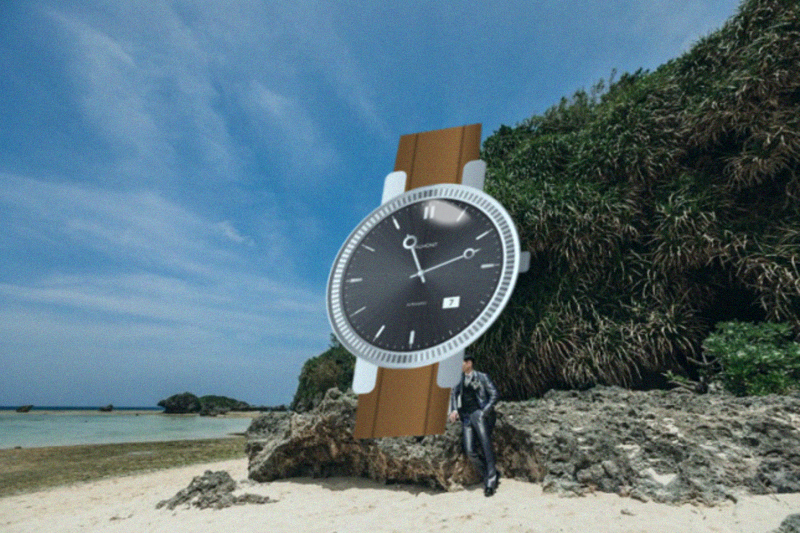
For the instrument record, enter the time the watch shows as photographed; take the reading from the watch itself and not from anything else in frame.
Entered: 11:12
